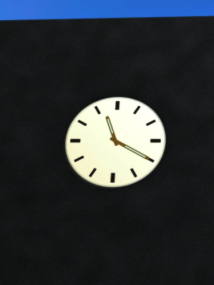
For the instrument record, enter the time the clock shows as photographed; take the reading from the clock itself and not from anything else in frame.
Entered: 11:20
